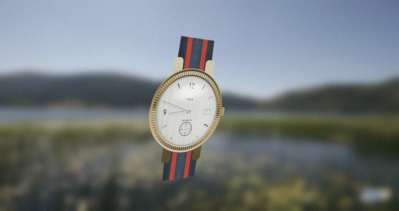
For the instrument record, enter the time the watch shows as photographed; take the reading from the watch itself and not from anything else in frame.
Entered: 8:48
